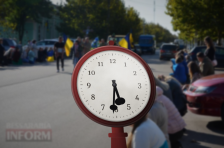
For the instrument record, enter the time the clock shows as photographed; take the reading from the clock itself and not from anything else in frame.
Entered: 5:31
